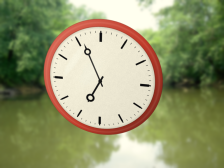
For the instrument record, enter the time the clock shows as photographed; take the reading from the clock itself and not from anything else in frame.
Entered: 6:56
